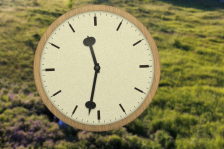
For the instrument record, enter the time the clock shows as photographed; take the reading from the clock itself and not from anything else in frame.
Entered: 11:32
